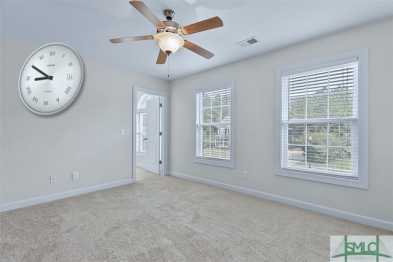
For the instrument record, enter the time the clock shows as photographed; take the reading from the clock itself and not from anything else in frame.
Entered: 8:50
